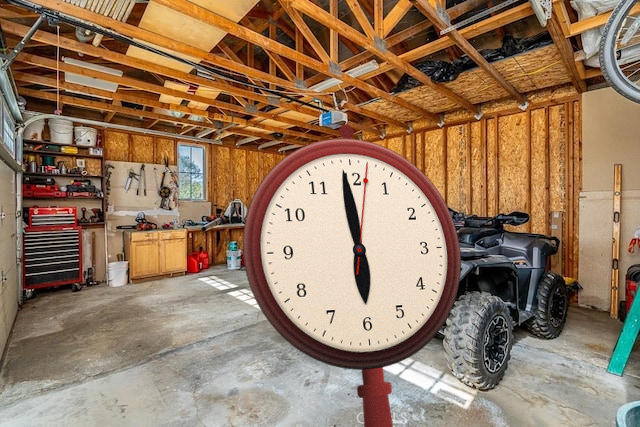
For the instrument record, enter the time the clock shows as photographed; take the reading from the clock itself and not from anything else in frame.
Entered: 5:59:02
